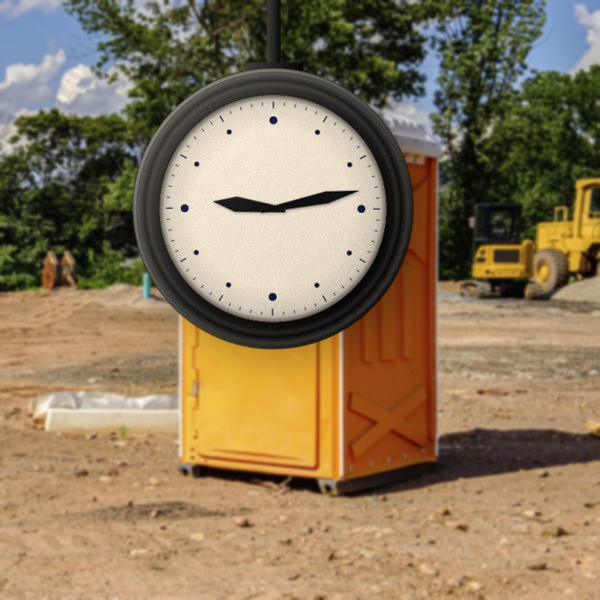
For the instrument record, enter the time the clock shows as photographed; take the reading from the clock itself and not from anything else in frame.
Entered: 9:13
